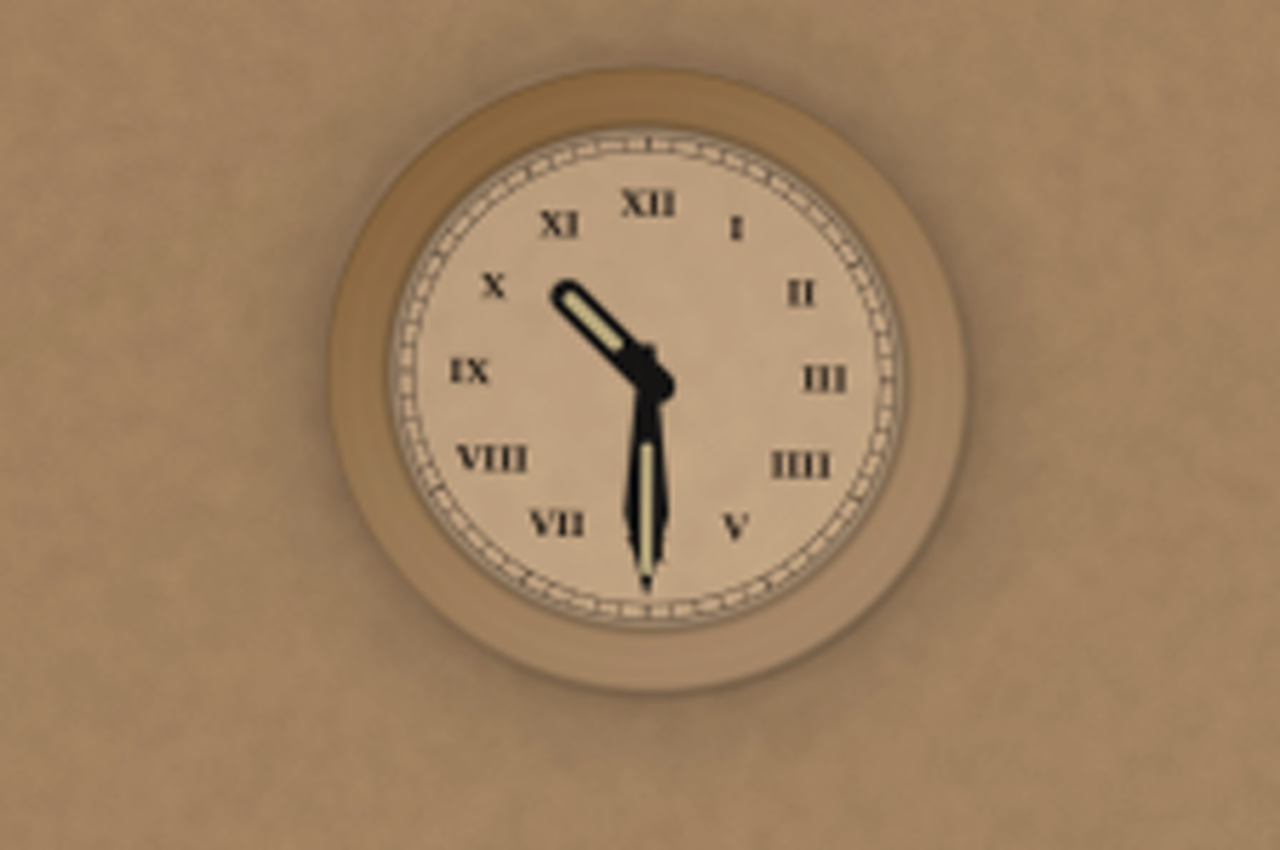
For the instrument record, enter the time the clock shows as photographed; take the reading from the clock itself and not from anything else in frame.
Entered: 10:30
